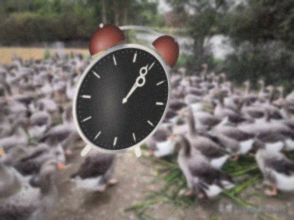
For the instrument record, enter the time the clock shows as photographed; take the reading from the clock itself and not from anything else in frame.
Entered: 1:04
